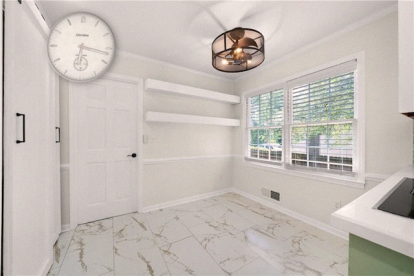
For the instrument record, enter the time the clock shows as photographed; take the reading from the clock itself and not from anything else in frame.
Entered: 6:17
